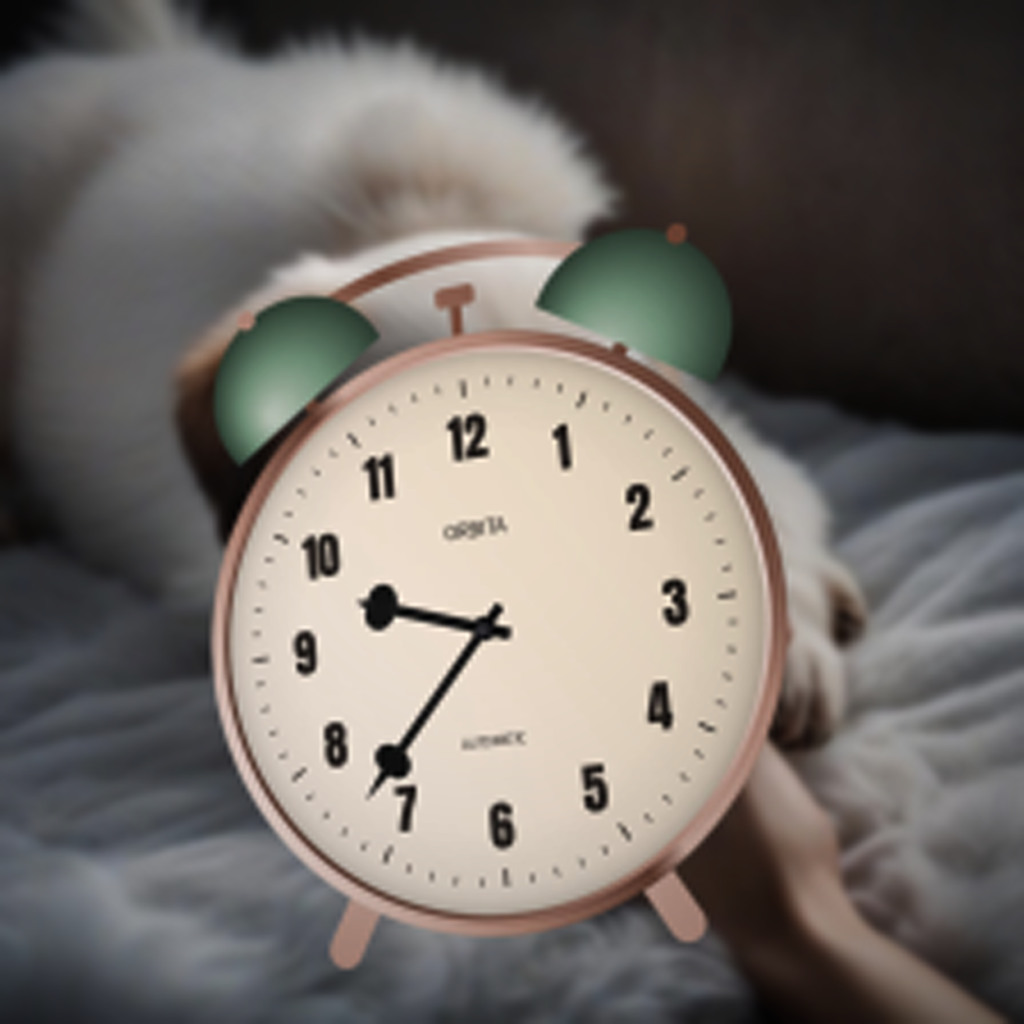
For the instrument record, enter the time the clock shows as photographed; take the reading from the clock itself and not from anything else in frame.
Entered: 9:37
